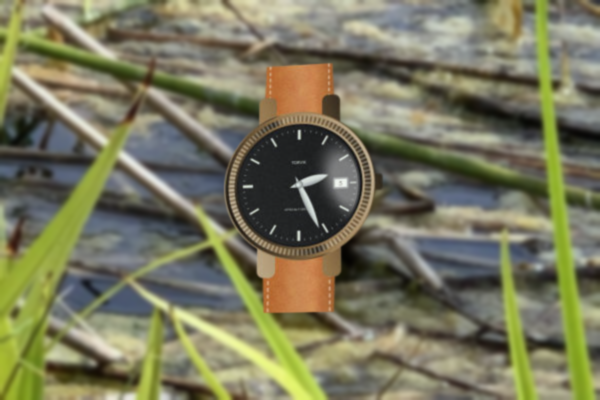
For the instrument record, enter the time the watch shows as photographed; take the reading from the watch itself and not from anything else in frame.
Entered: 2:26
